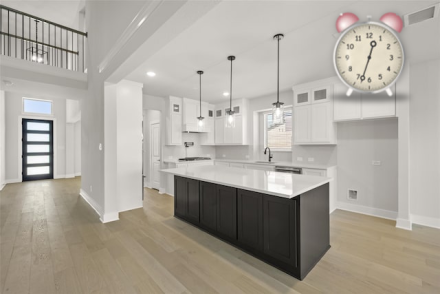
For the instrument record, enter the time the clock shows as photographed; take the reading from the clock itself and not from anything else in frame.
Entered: 12:33
